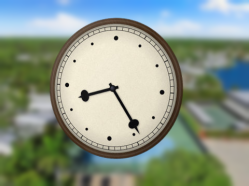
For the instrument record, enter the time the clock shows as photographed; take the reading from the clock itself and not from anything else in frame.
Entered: 8:24
